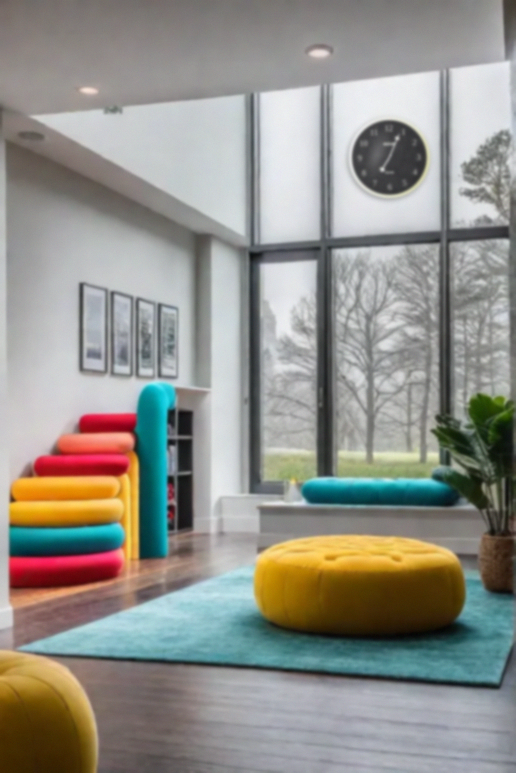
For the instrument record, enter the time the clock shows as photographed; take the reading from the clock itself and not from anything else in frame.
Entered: 7:04
